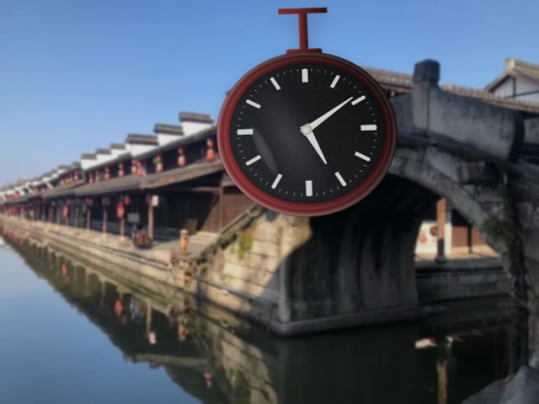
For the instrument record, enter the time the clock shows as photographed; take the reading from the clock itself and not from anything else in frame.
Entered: 5:09
